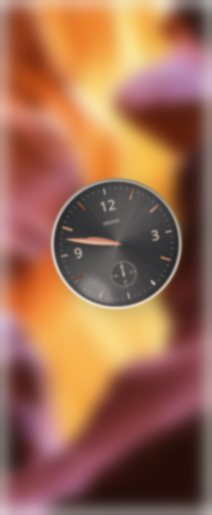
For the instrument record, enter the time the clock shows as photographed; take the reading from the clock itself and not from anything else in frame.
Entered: 9:48
